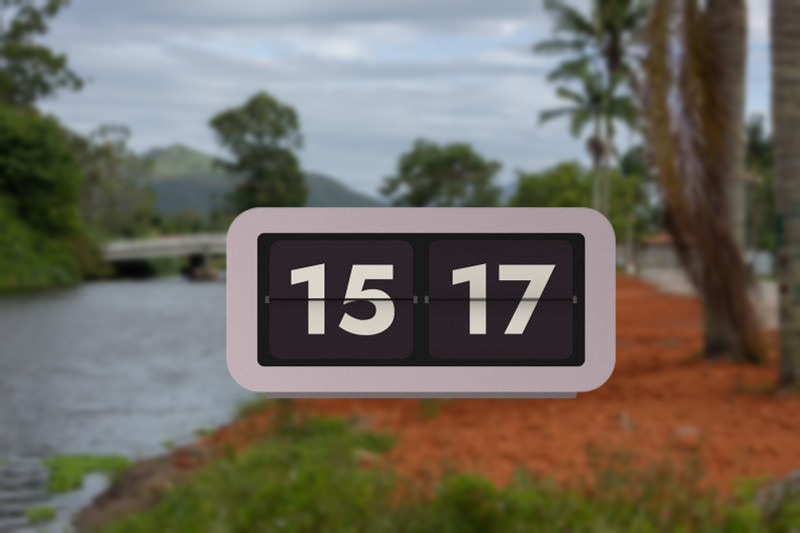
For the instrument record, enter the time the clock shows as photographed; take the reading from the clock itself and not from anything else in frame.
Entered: 15:17
